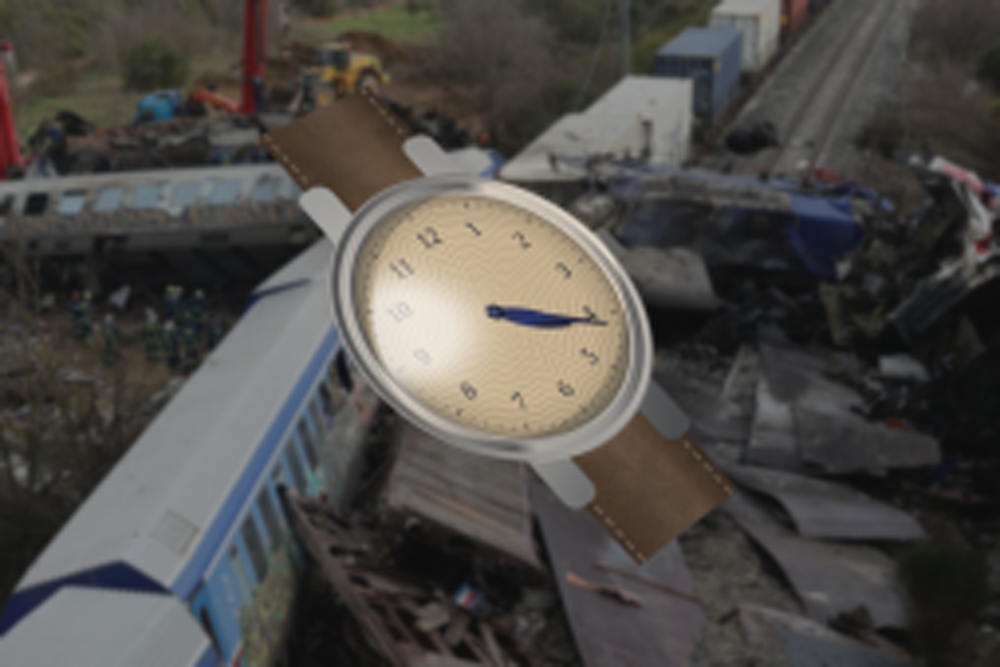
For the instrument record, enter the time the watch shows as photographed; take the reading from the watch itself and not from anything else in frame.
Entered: 4:21
